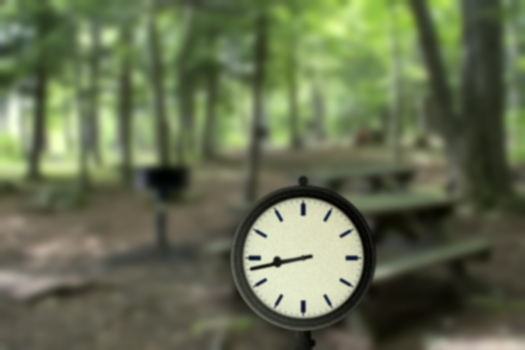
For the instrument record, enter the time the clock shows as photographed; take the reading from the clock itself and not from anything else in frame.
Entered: 8:43
